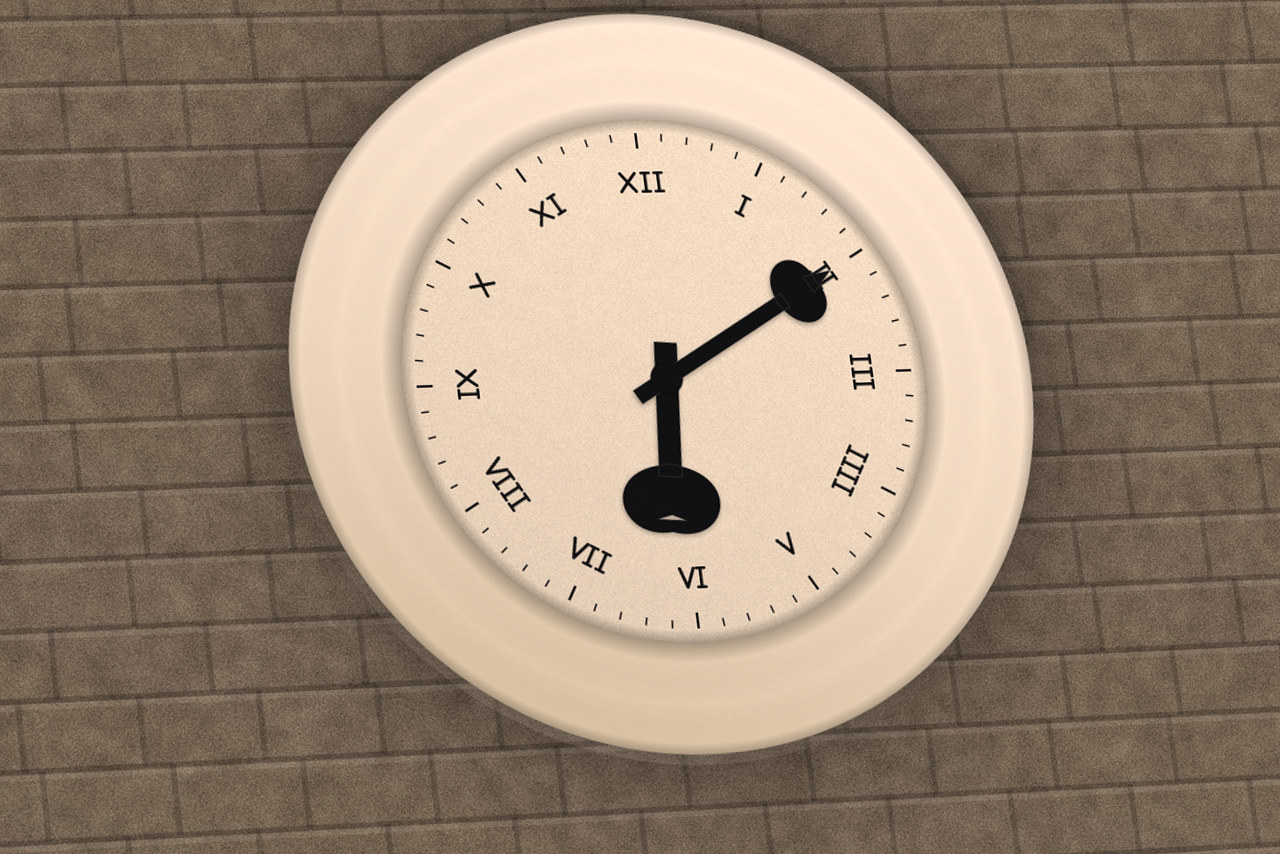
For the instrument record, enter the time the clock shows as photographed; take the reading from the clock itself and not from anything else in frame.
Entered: 6:10
